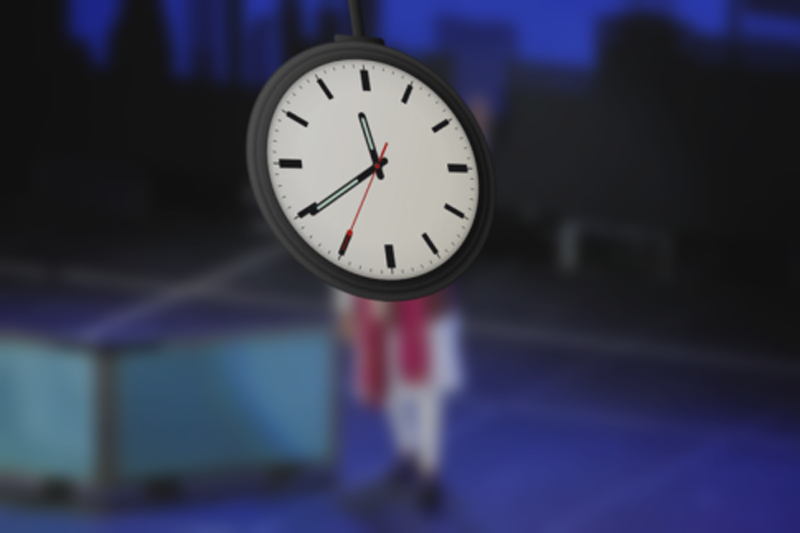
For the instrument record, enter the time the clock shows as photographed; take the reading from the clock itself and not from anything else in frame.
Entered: 11:39:35
